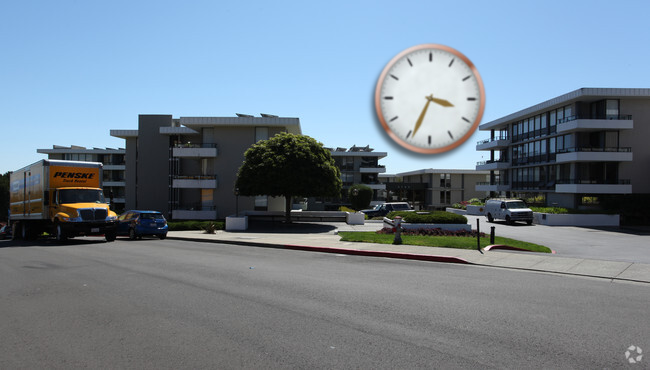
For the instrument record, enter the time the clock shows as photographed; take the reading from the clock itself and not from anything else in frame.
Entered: 3:34
